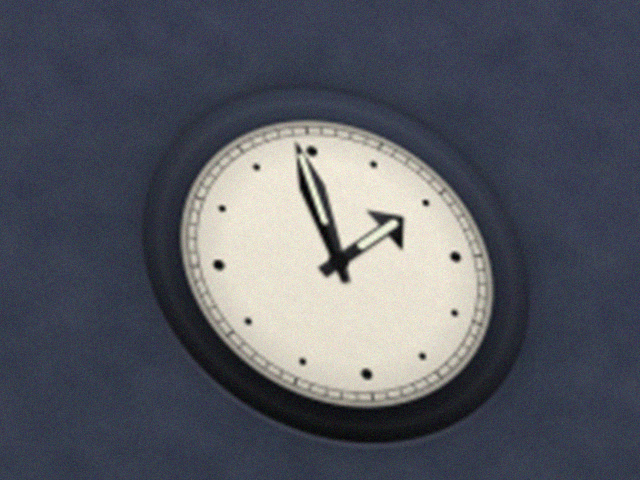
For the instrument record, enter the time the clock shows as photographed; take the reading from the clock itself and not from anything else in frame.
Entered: 1:59
